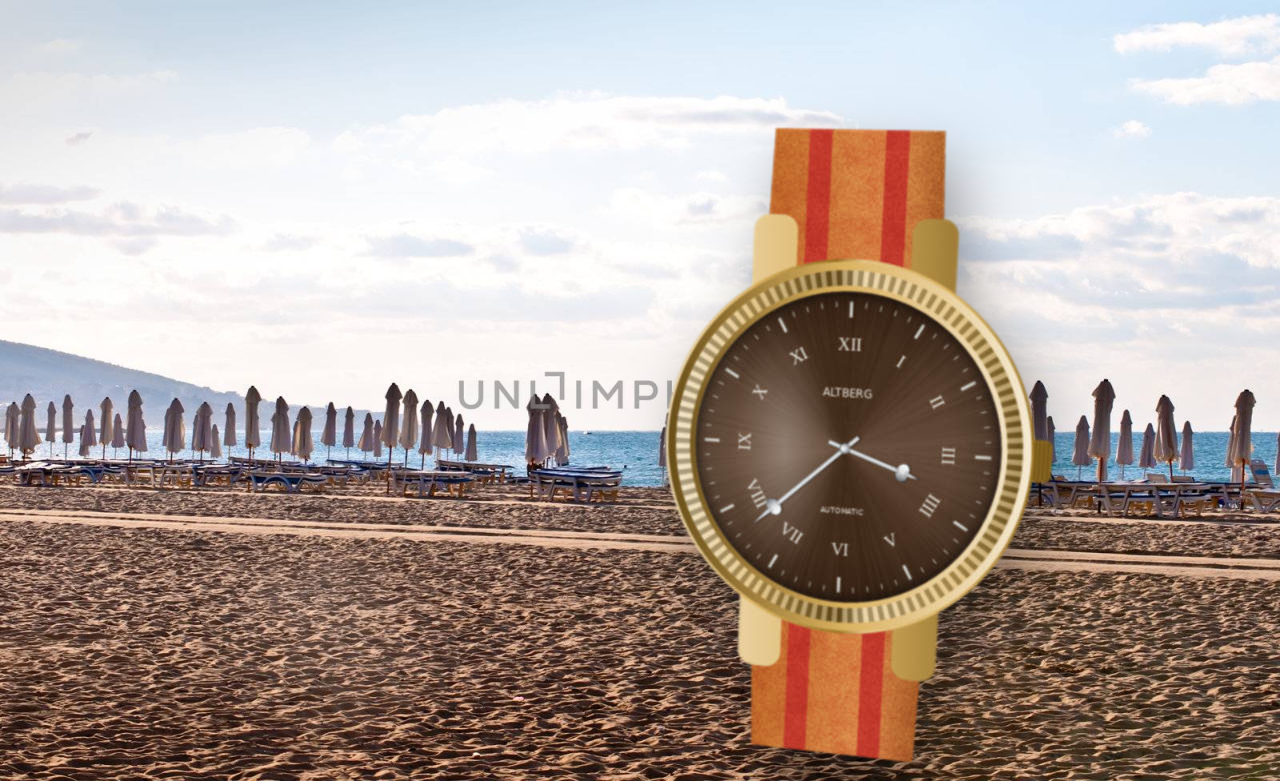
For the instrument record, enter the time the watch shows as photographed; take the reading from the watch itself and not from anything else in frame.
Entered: 3:38
